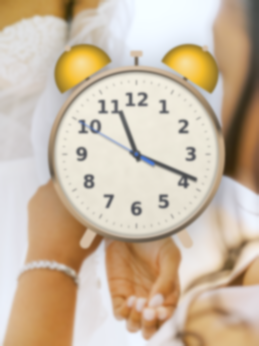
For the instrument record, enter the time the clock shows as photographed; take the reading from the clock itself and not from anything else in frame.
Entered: 11:18:50
